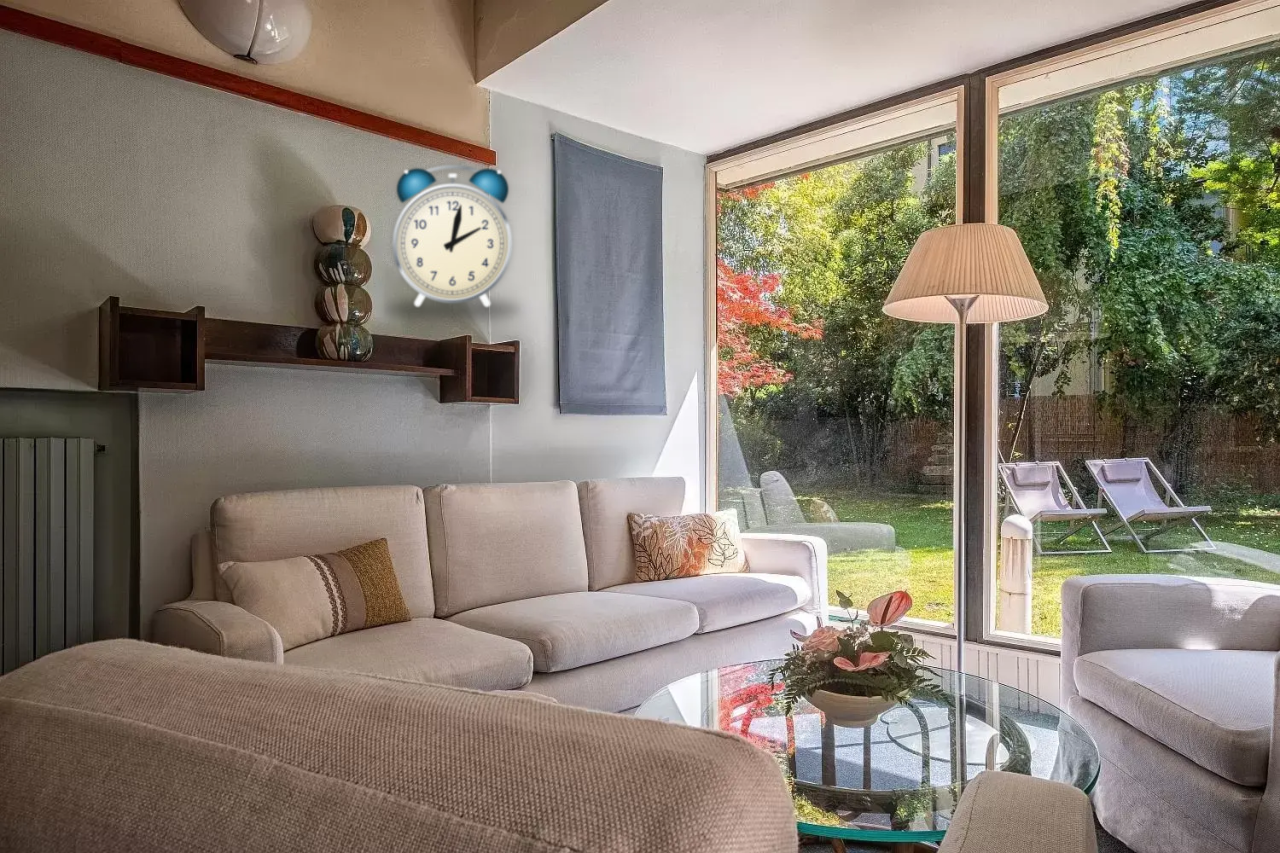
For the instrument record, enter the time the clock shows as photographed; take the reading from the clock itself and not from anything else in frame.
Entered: 2:02
